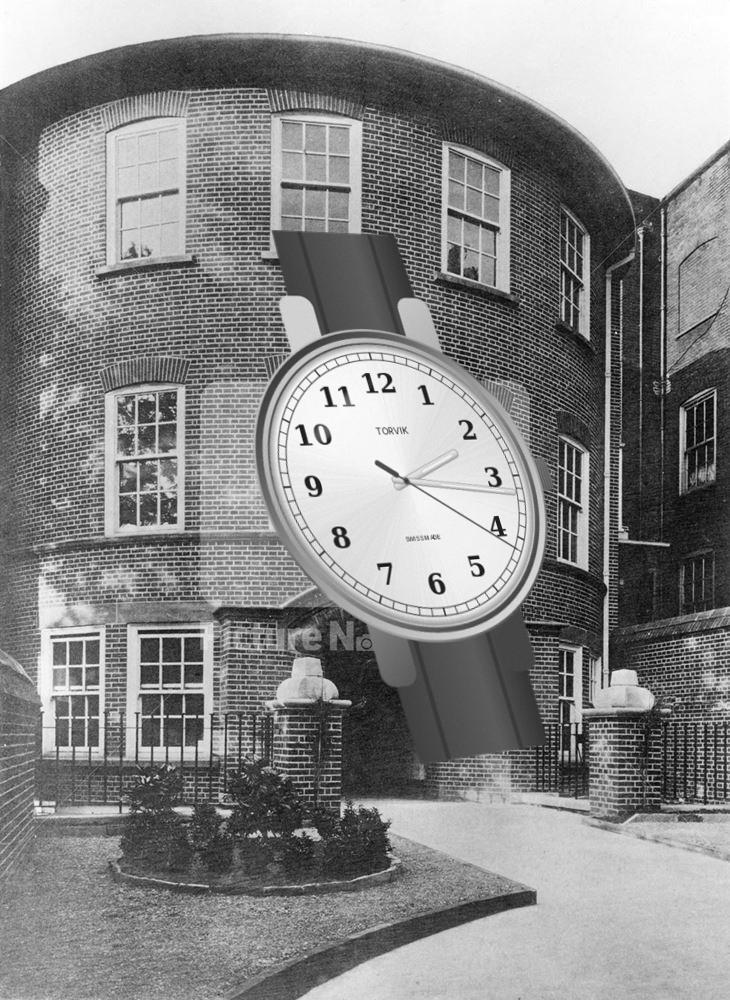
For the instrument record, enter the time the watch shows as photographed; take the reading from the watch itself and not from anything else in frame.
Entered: 2:16:21
